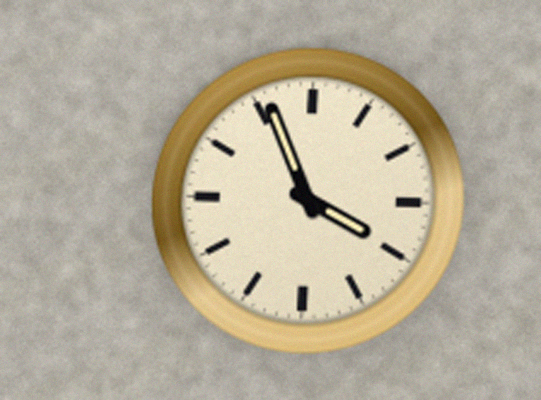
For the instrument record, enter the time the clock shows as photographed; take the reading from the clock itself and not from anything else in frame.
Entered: 3:56
